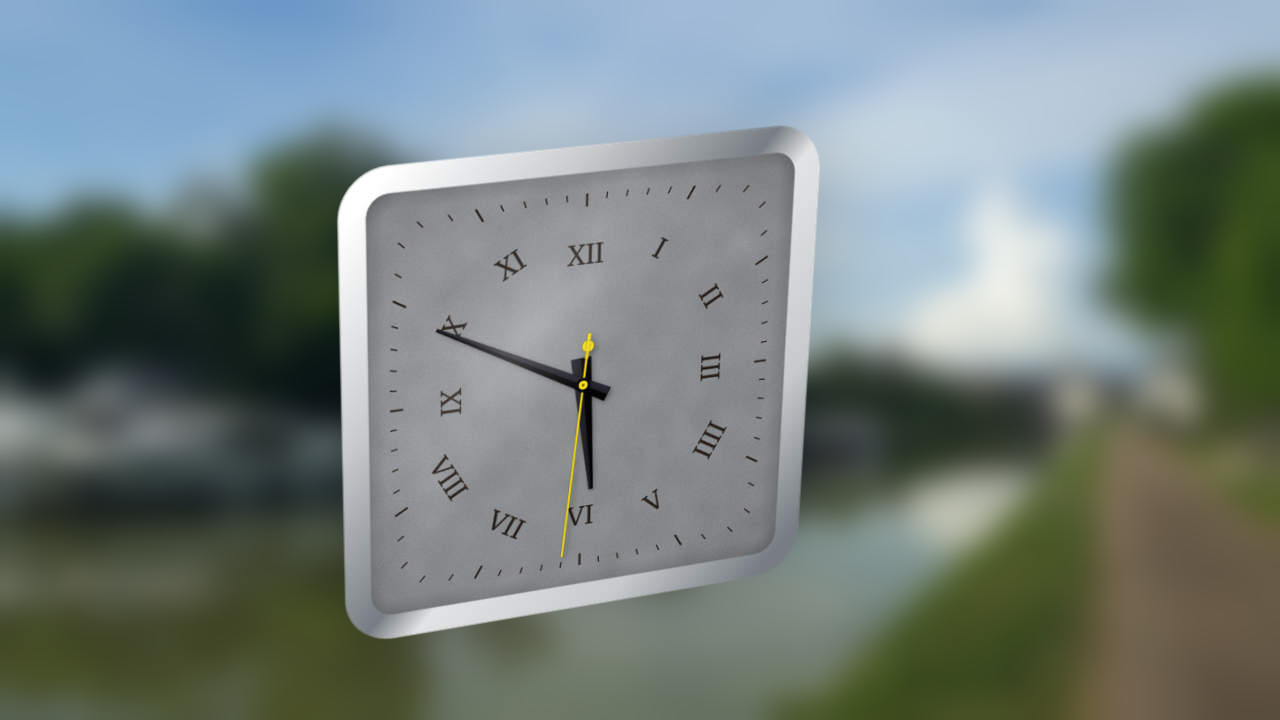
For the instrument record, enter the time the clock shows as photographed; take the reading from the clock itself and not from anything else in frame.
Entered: 5:49:31
